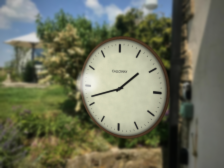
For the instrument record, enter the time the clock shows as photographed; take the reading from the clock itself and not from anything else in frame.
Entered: 1:42
